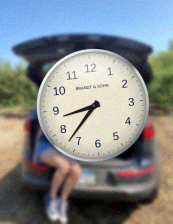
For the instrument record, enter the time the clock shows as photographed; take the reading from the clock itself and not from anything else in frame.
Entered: 8:37
